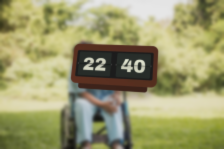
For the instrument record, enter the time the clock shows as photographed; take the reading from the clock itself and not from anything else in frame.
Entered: 22:40
